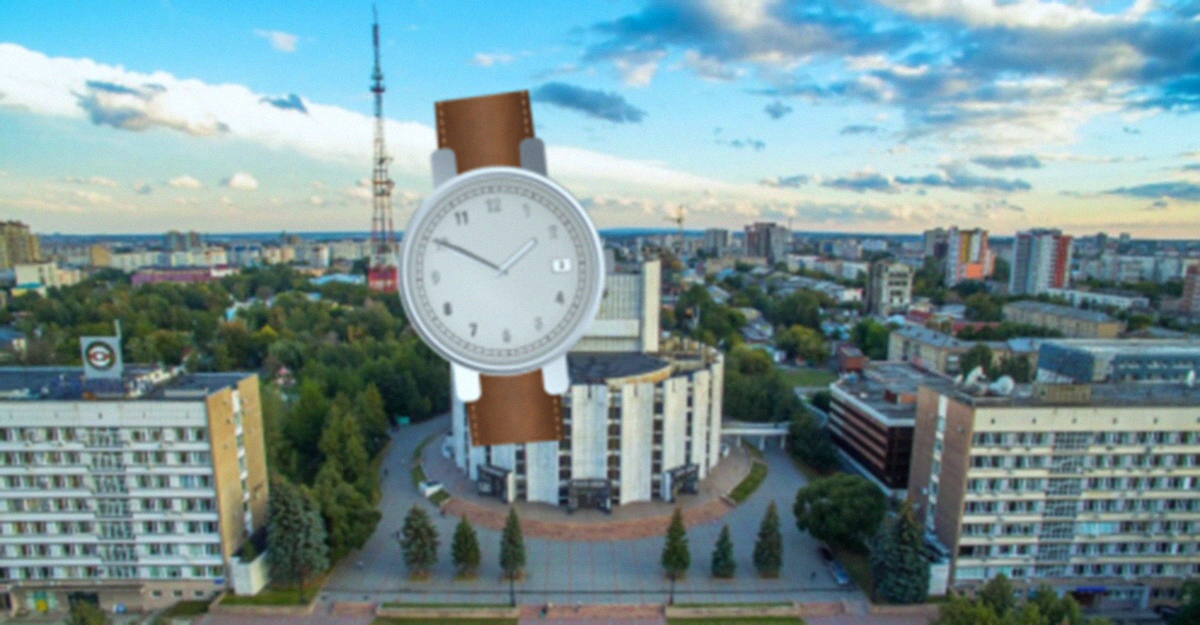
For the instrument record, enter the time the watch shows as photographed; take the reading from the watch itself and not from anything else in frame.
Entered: 1:50
